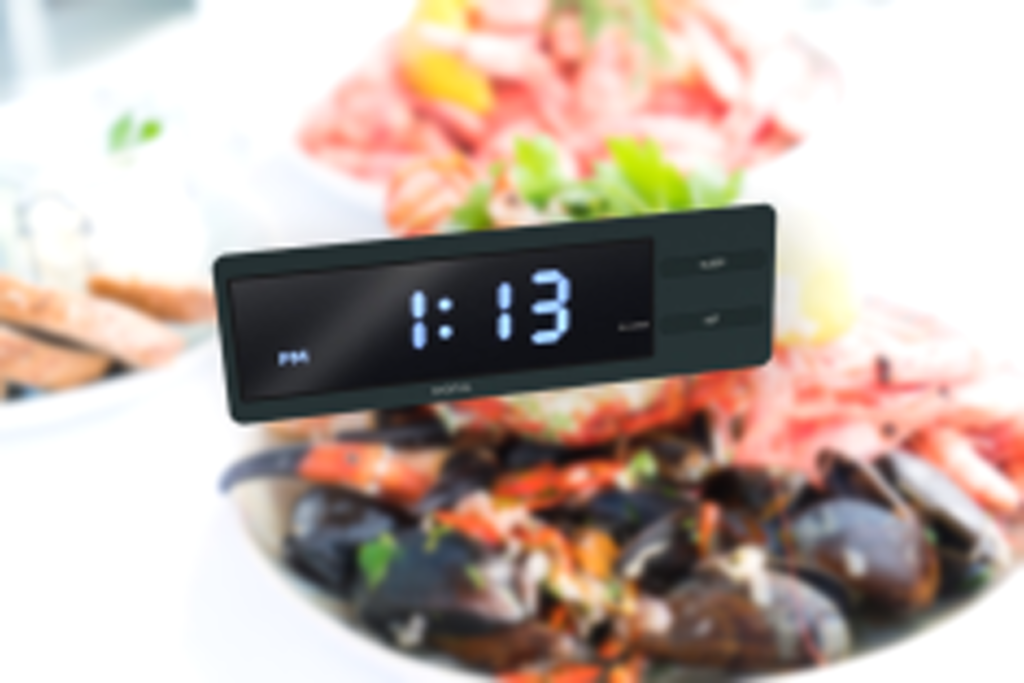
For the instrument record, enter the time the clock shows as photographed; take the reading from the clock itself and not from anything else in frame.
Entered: 1:13
